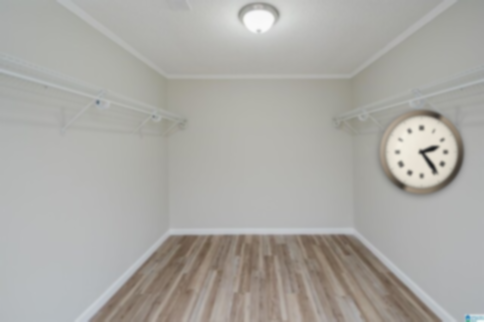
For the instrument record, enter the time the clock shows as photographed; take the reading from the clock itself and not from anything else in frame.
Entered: 2:24
